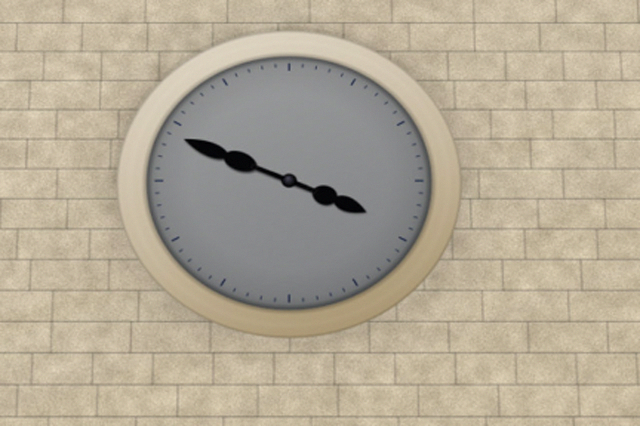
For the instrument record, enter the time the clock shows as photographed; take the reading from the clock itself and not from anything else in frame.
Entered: 3:49
